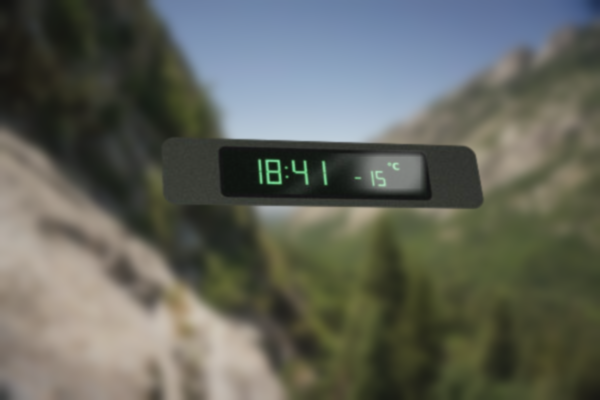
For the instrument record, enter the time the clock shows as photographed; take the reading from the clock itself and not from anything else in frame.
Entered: 18:41
